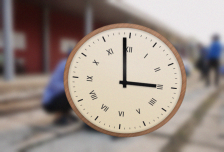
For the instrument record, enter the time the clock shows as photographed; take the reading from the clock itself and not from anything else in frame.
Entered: 2:59
